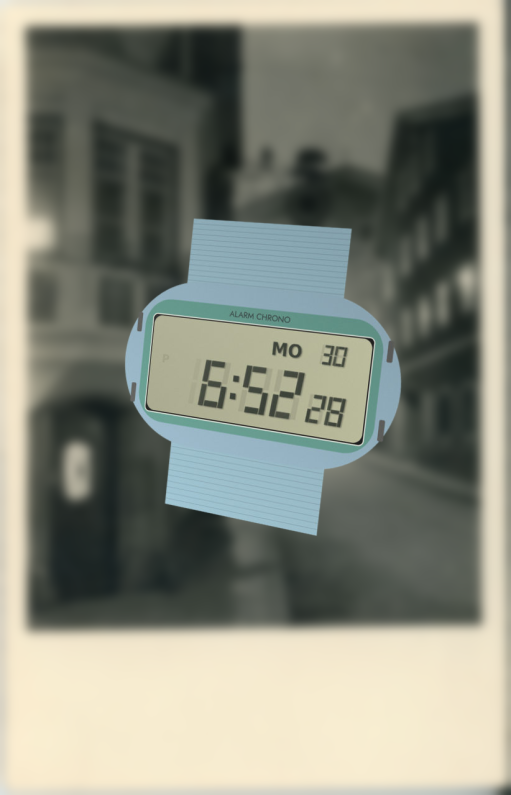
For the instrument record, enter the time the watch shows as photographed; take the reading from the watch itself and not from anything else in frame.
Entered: 6:52:28
